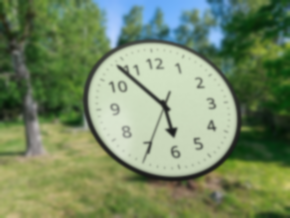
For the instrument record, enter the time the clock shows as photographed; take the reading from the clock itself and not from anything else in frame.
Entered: 5:53:35
